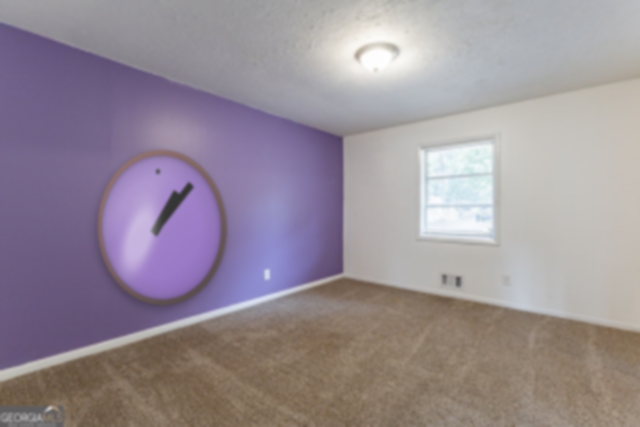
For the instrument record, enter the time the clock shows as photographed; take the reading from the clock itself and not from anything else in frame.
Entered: 1:07
